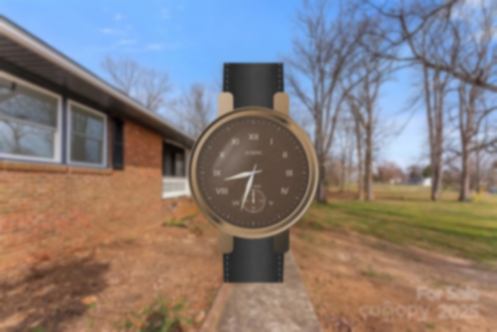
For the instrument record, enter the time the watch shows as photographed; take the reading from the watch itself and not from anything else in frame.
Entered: 8:33
